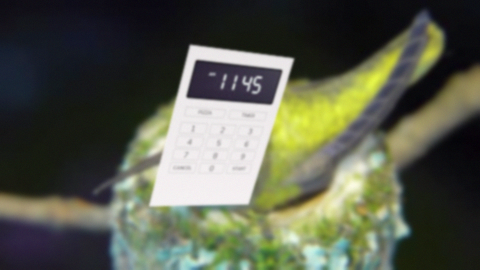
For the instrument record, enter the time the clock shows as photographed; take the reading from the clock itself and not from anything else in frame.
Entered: 11:45
